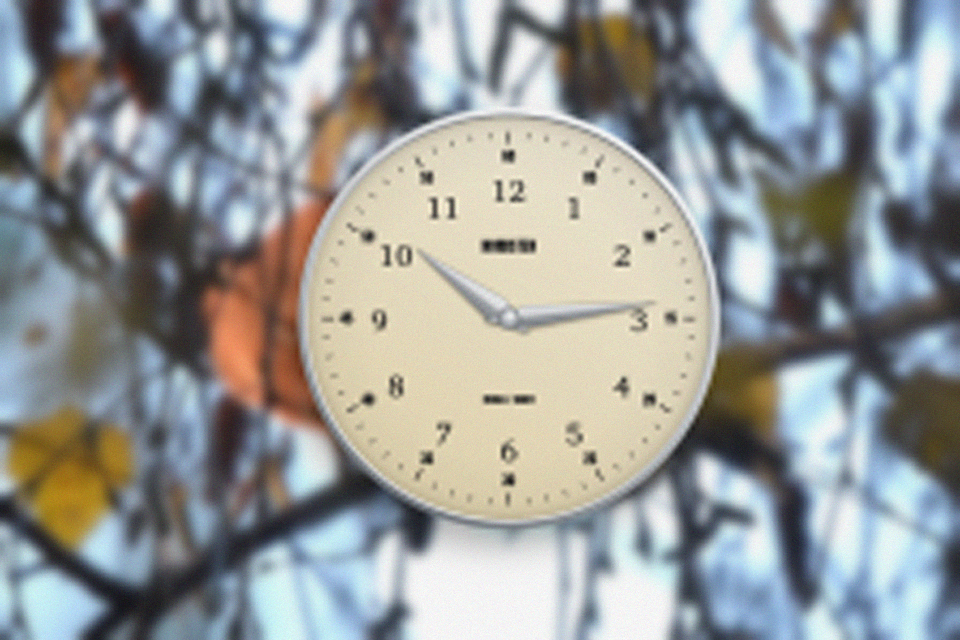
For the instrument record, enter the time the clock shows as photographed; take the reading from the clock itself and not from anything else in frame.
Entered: 10:14
